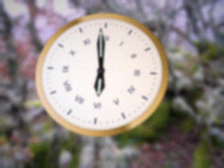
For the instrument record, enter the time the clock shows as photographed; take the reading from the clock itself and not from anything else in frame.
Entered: 5:59
